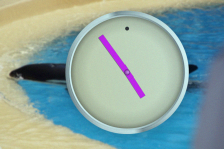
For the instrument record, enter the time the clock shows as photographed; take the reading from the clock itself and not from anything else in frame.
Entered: 4:54
